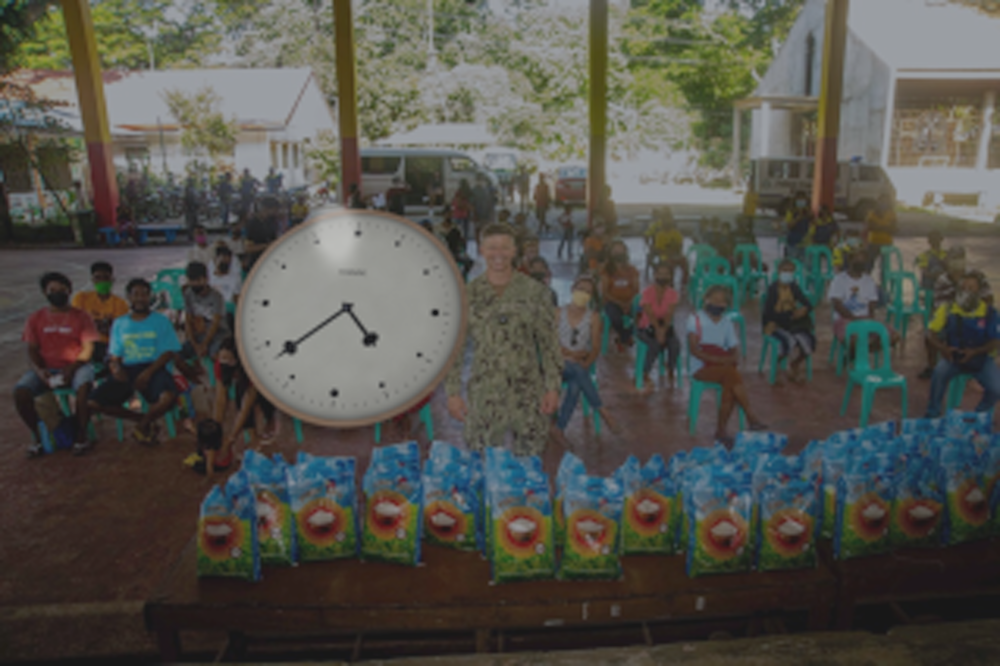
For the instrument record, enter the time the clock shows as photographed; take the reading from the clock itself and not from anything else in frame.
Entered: 4:38
